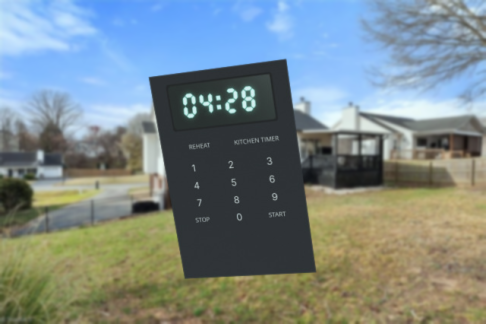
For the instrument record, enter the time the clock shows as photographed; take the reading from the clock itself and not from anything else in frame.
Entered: 4:28
